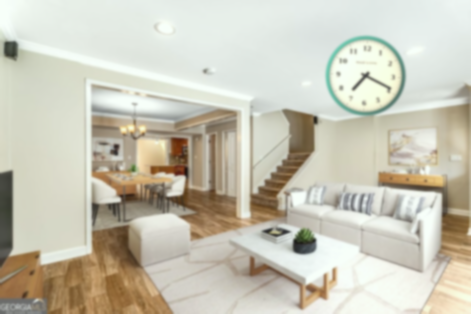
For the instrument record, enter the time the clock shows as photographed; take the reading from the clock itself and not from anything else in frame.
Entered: 7:19
